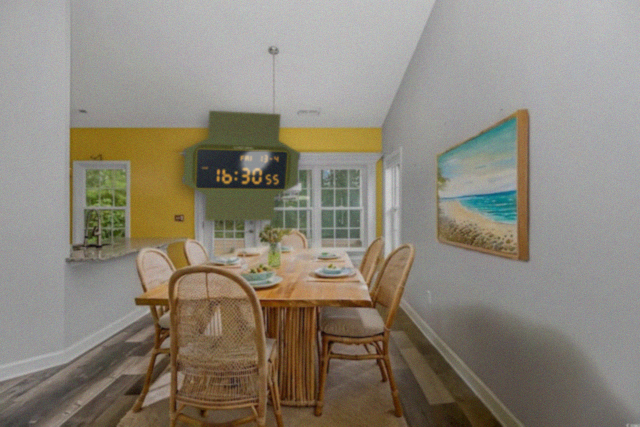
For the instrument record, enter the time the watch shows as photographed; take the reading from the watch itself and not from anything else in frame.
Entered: 16:30:55
